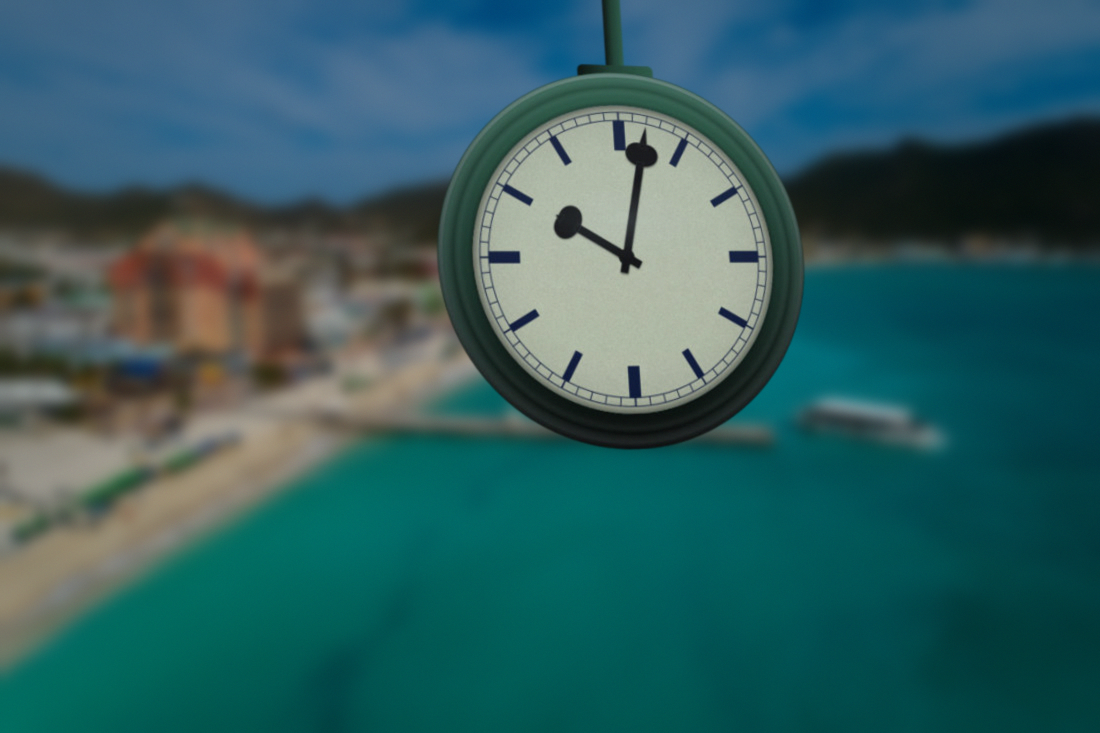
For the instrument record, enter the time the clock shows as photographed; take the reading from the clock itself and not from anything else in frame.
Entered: 10:02
